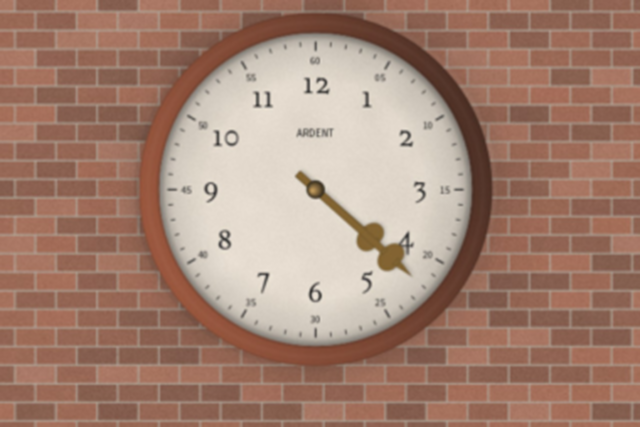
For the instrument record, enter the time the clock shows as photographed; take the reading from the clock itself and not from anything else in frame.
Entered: 4:22
